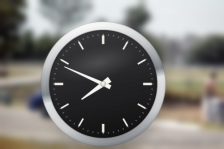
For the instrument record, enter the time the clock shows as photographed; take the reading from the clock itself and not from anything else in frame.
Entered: 7:49
